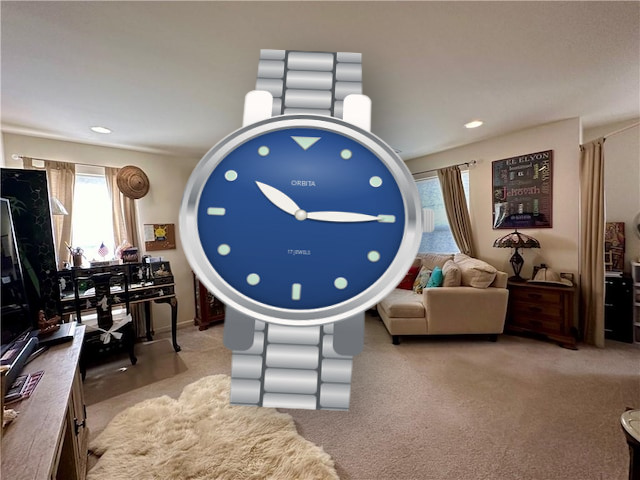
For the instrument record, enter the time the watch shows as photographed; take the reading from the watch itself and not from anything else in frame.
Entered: 10:15
